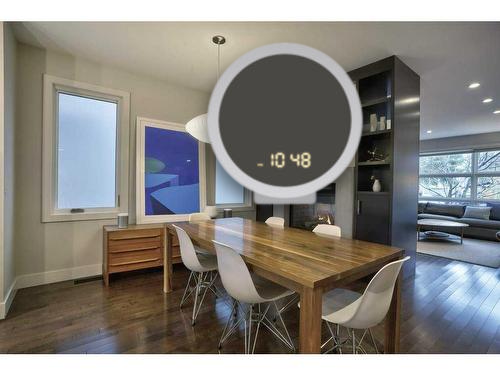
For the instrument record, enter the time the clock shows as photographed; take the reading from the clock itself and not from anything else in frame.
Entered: 10:48
